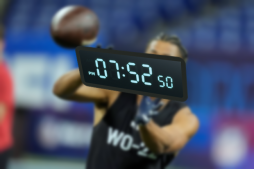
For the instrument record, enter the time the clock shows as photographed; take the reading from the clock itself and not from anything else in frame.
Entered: 7:52:50
